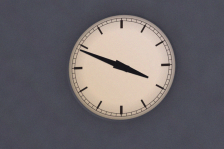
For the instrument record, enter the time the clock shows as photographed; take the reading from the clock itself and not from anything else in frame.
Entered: 3:49
